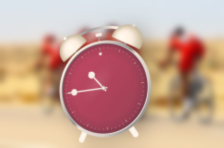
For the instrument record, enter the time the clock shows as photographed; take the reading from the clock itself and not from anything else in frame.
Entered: 10:45
